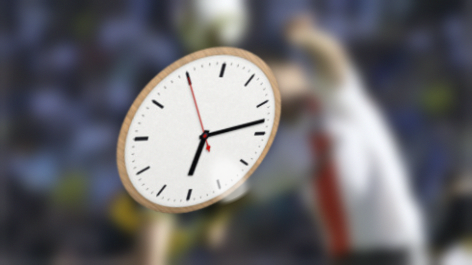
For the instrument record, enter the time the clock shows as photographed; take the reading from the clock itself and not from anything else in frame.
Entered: 6:12:55
